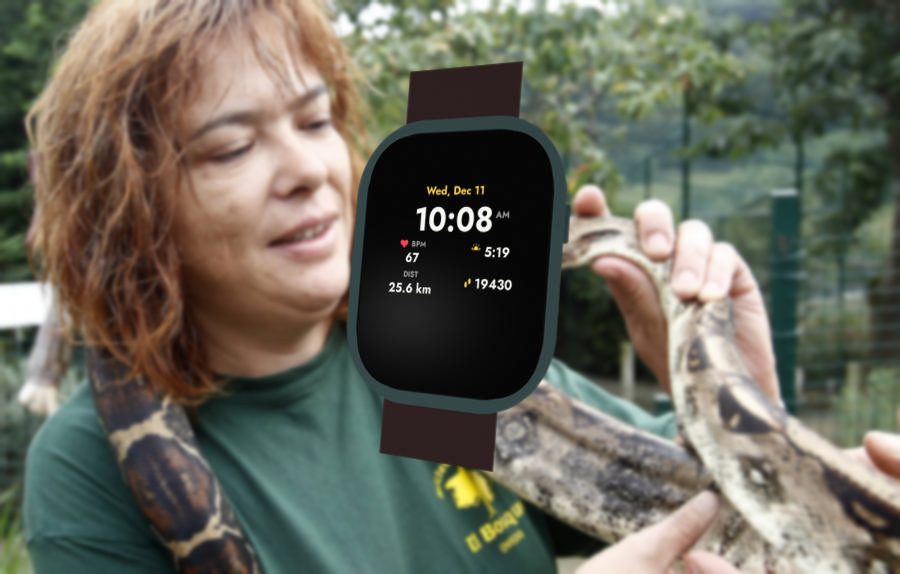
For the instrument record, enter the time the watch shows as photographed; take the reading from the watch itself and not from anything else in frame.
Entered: 10:08
